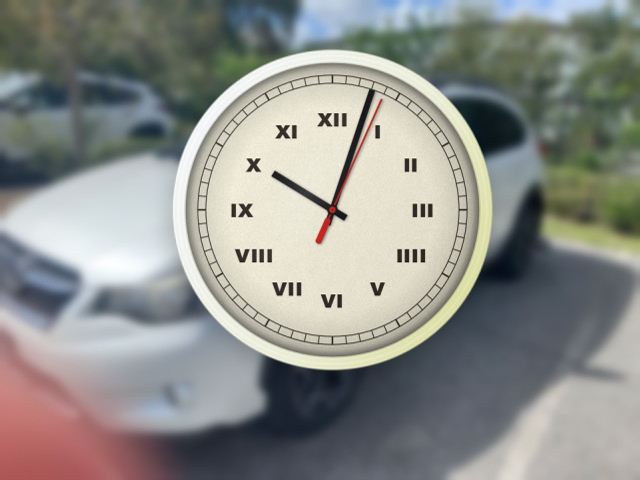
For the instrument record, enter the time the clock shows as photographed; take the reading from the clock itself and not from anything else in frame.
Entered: 10:03:04
